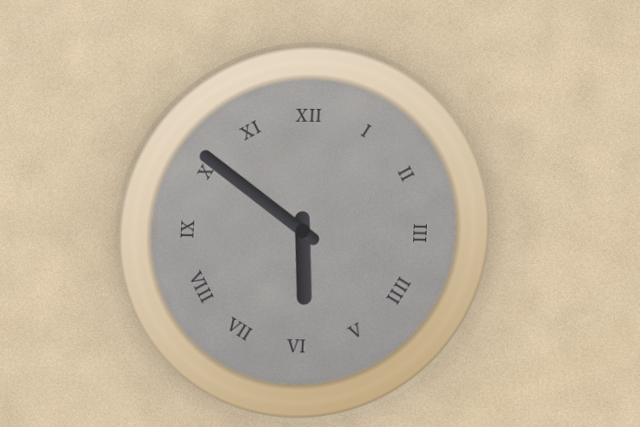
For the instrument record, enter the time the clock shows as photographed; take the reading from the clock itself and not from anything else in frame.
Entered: 5:51
